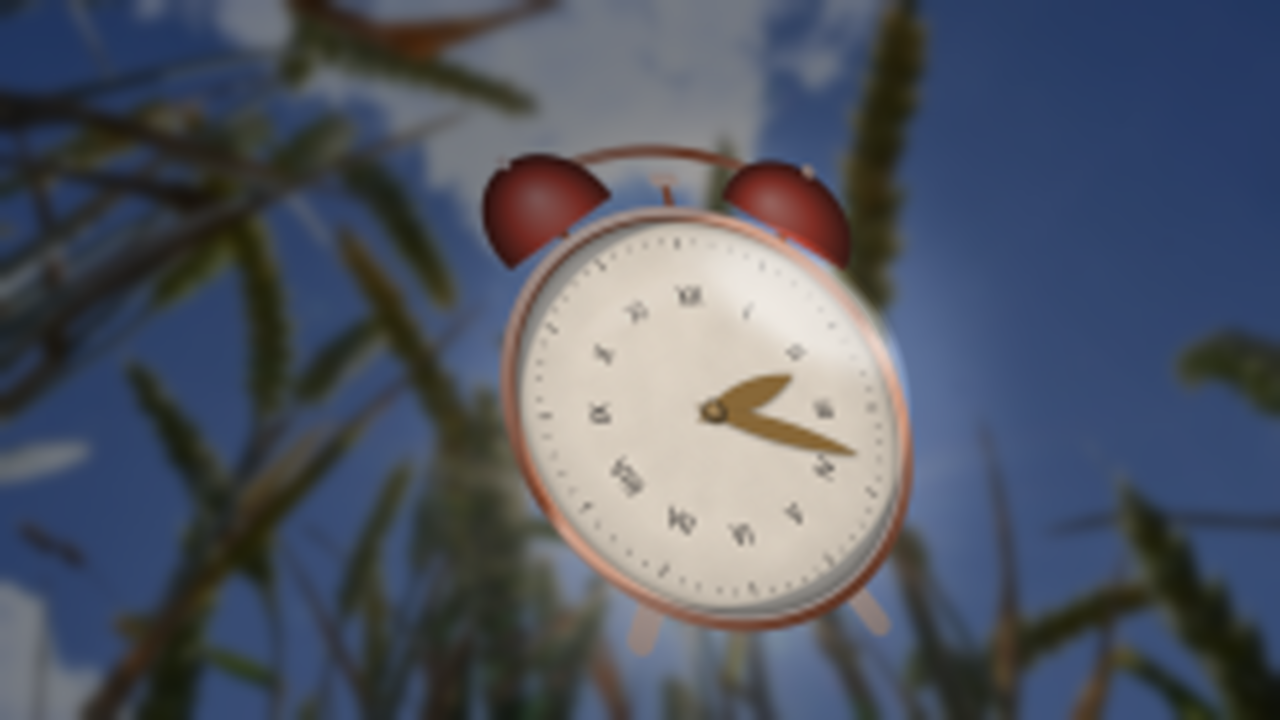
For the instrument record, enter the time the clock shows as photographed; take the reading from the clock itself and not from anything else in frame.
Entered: 2:18
